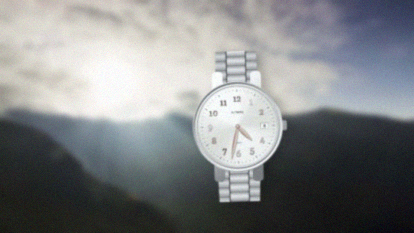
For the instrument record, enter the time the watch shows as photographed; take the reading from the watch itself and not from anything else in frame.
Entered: 4:32
